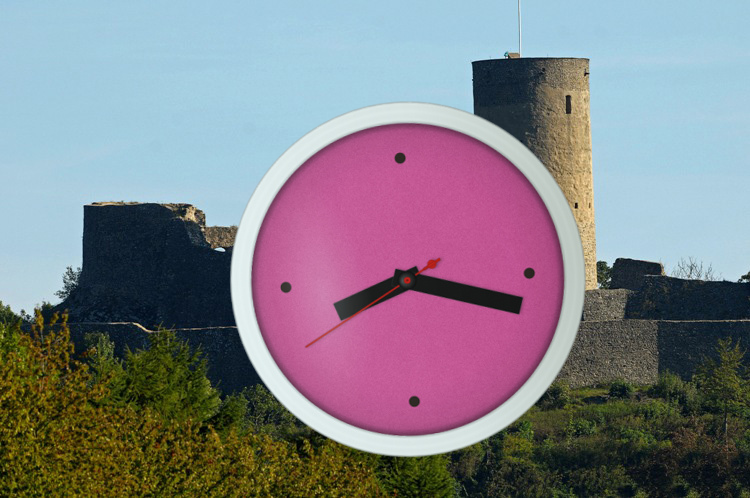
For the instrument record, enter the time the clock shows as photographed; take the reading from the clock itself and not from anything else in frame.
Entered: 8:17:40
